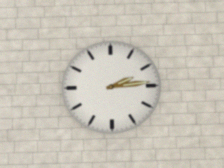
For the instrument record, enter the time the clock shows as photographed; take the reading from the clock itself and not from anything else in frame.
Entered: 2:14
